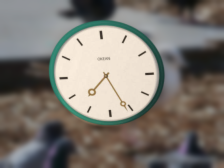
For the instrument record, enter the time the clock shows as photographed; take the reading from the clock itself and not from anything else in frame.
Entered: 7:26
